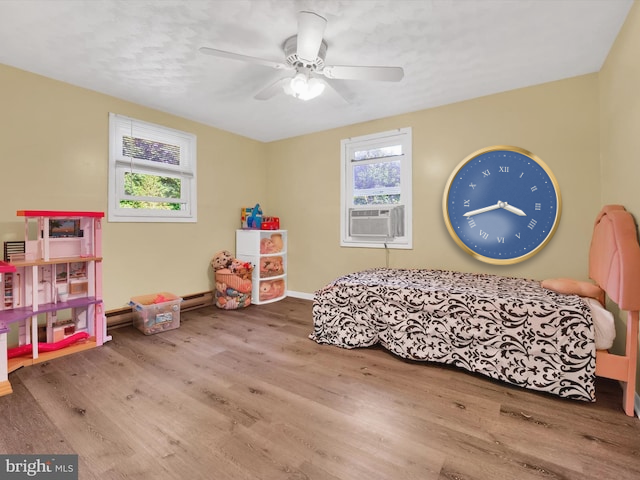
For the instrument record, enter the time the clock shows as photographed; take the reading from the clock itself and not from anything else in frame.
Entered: 3:42
